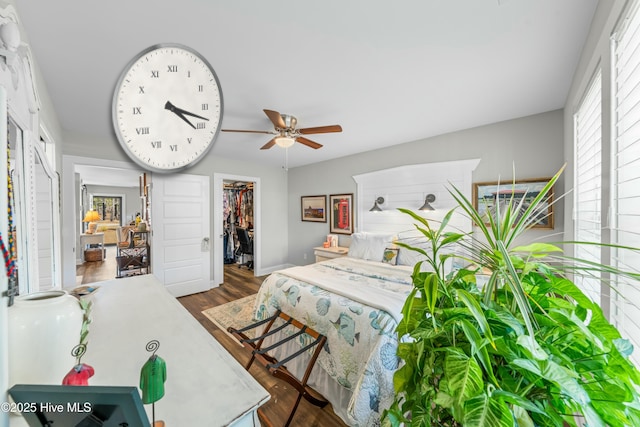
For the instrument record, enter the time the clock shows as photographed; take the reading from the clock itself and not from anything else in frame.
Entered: 4:18
